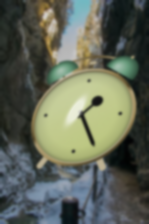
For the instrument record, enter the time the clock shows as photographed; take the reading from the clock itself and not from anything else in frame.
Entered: 1:25
